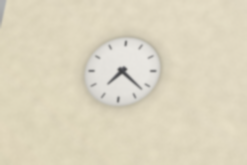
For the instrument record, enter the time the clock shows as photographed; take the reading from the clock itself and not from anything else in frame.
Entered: 7:22
